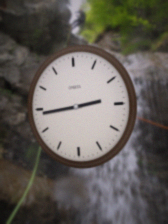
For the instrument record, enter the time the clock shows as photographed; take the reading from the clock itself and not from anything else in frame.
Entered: 2:44
